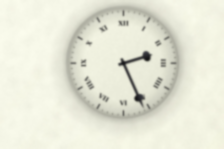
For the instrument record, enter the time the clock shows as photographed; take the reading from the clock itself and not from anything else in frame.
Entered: 2:26
